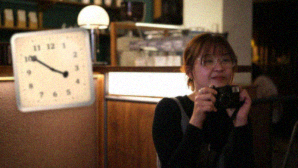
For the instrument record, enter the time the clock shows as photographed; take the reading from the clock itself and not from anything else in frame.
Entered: 3:51
